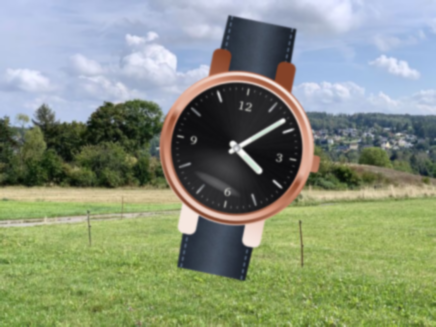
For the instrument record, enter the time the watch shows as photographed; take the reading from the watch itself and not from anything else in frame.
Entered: 4:08
